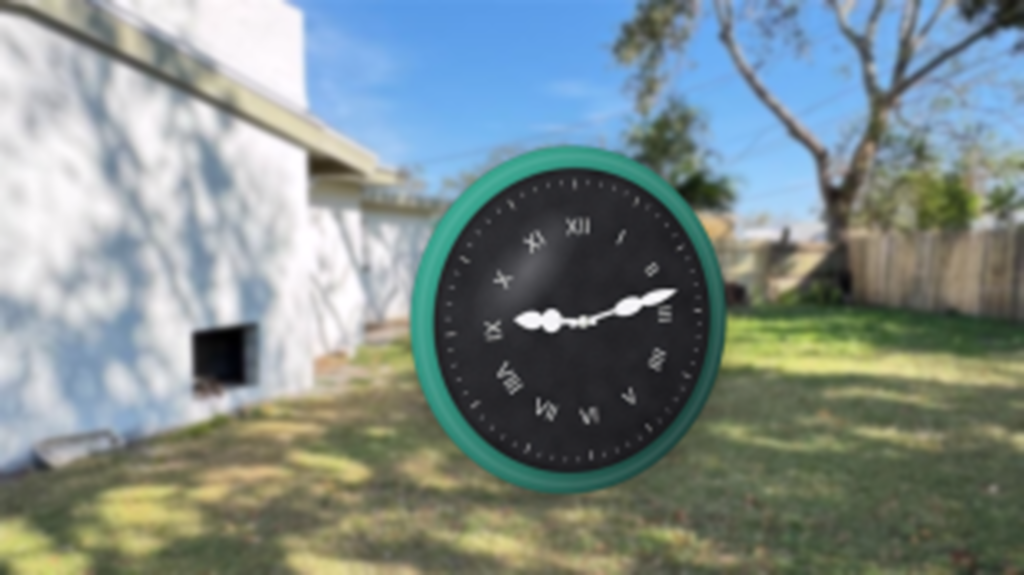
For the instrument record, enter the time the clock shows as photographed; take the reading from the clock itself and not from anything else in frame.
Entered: 9:13
